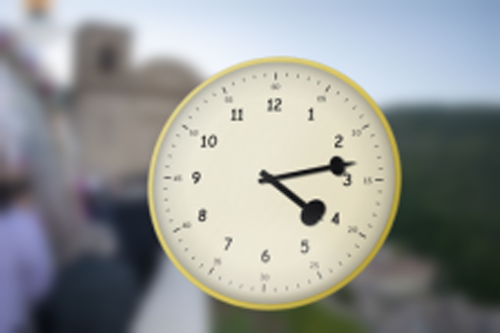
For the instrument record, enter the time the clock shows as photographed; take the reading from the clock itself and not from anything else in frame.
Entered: 4:13
